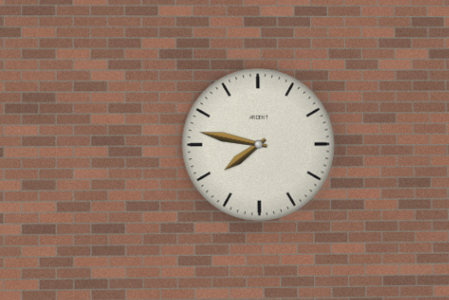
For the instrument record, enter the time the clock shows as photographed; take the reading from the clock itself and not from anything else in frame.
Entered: 7:47
